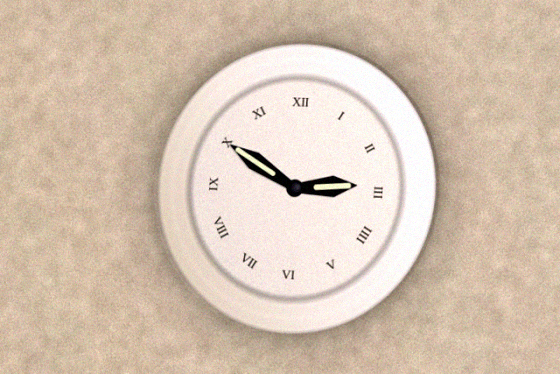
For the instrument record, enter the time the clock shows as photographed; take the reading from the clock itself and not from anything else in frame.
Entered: 2:50
